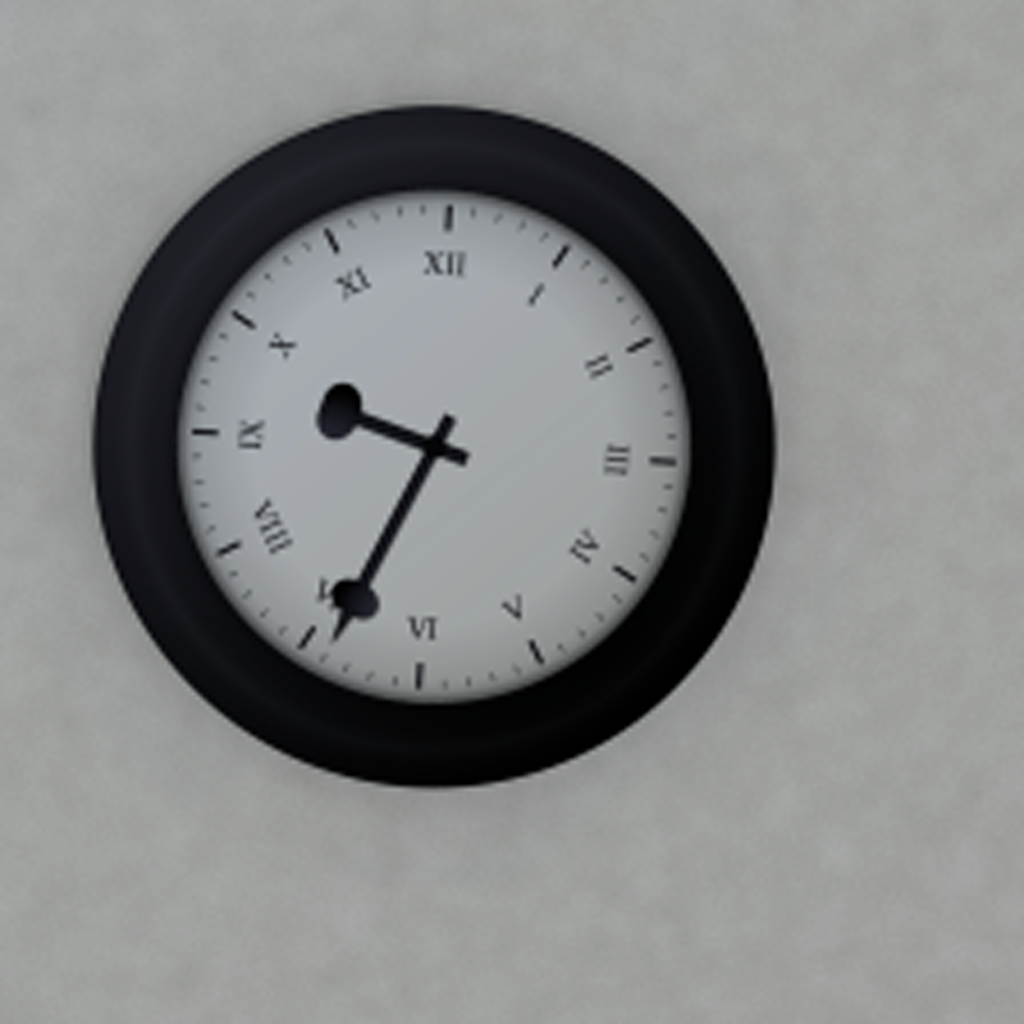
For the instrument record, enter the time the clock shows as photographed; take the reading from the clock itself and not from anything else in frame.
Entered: 9:34
